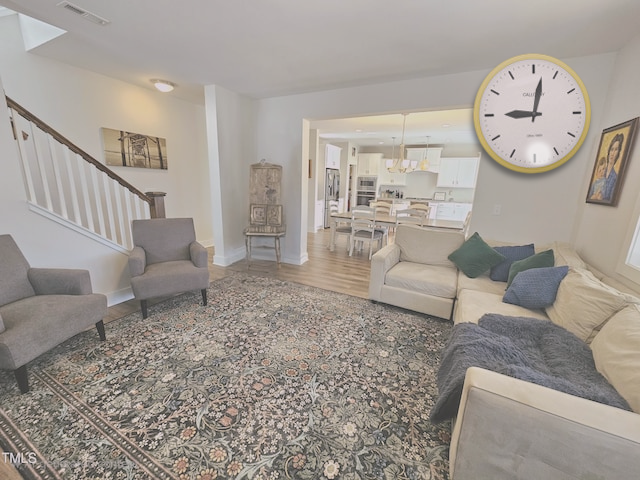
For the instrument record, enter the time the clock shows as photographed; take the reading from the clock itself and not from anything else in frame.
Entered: 9:02
